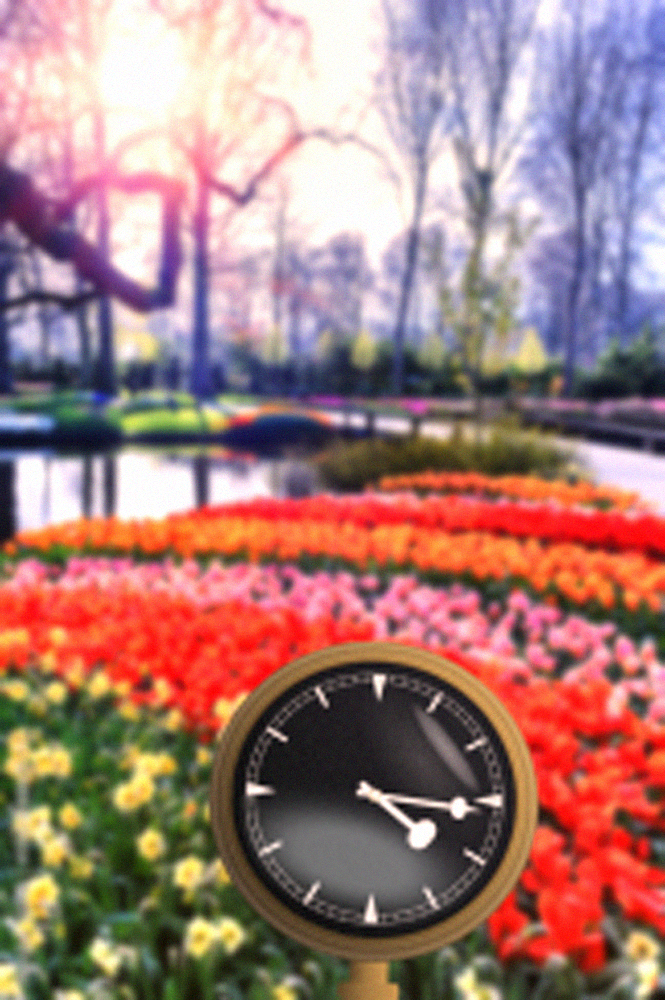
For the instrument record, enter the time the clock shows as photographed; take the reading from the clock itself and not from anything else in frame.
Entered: 4:16
